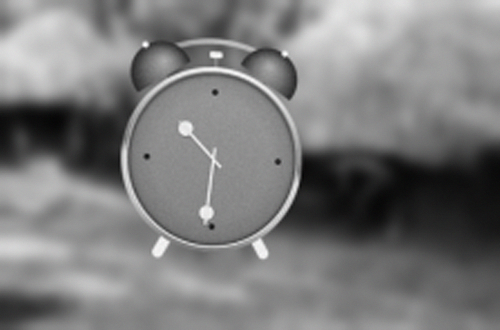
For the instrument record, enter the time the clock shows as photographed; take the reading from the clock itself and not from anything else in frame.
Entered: 10:31
